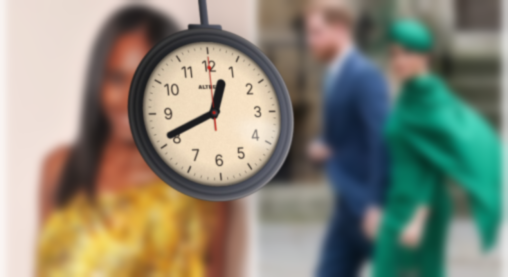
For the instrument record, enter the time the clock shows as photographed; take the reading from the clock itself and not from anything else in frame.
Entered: 12:41:00
